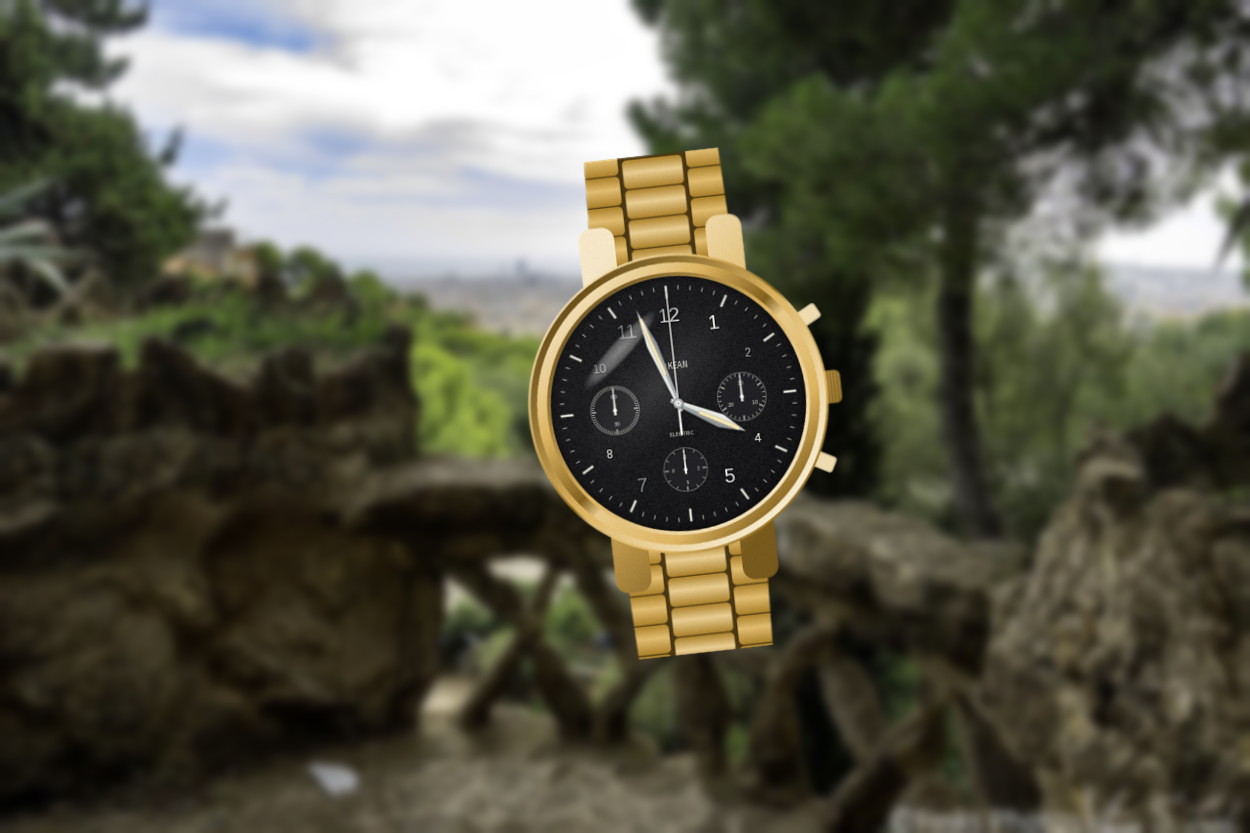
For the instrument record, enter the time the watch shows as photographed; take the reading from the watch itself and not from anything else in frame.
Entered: 3:57
